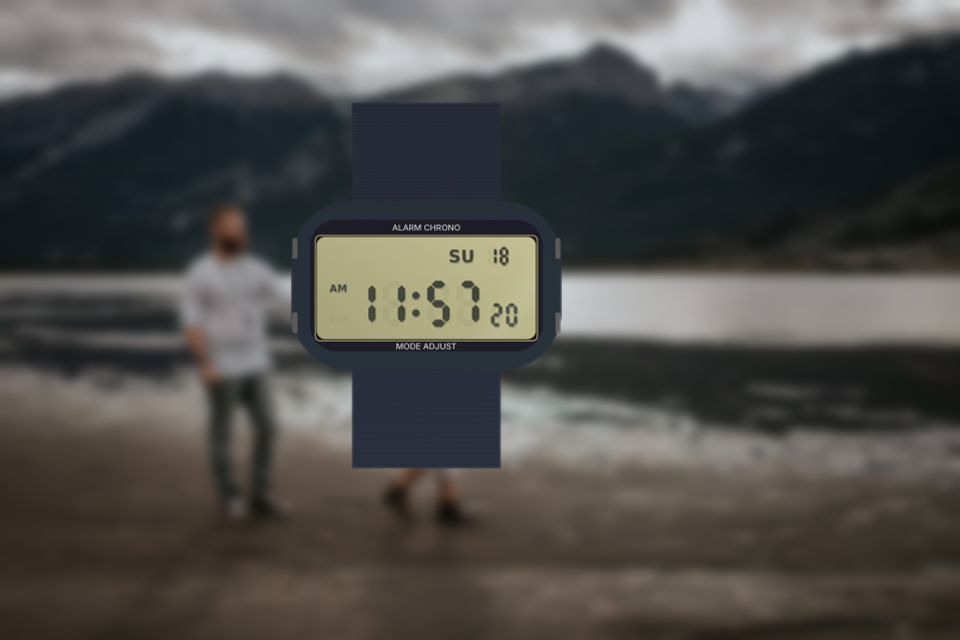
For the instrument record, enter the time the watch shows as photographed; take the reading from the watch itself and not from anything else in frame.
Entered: 11:57:20
